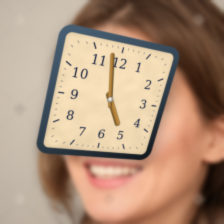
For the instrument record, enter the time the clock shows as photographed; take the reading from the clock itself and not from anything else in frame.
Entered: 4:58
